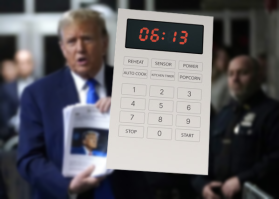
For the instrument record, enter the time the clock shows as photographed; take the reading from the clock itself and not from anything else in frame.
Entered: 6:13
